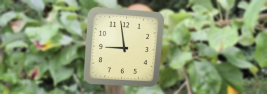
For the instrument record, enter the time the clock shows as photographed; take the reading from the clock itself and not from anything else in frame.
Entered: 8:58
